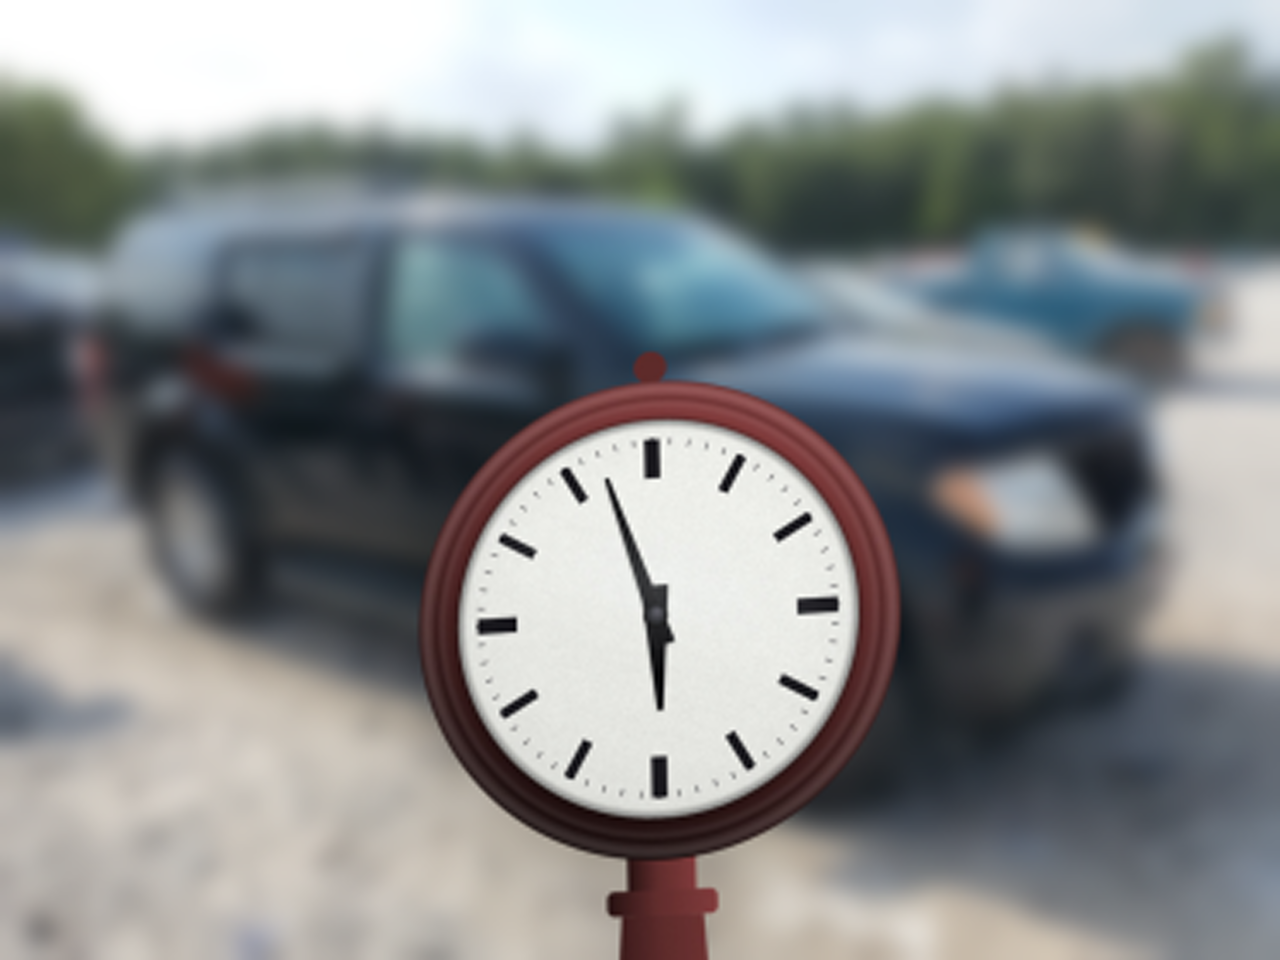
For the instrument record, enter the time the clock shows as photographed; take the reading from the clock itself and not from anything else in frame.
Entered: 5:57
